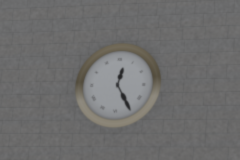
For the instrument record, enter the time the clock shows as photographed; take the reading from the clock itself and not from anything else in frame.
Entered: 12:25
